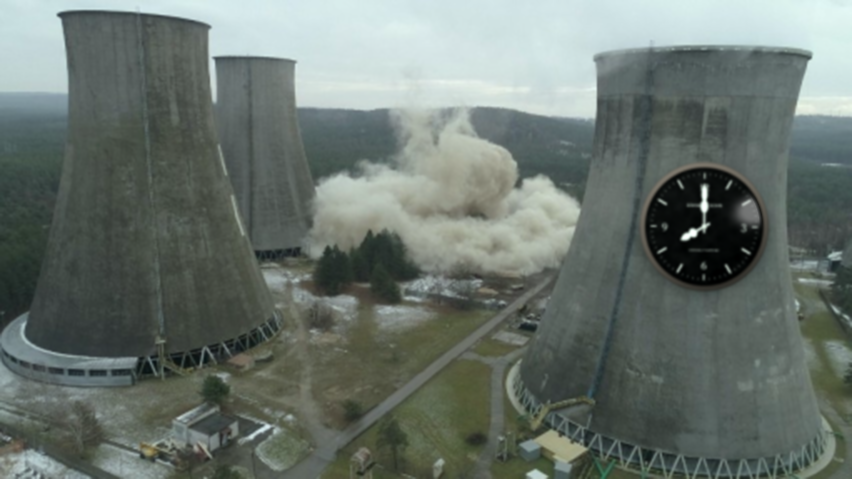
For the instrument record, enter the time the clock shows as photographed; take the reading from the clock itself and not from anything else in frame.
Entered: 8:00
